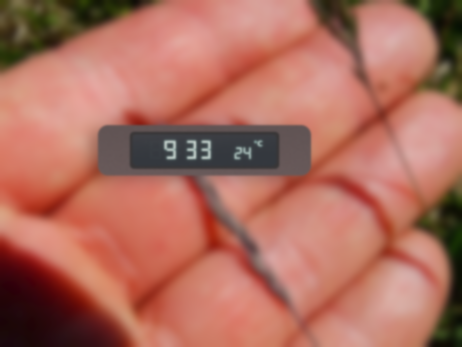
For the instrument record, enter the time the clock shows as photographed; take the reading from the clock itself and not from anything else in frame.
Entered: 9:33
